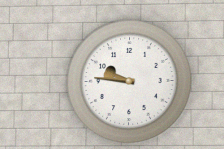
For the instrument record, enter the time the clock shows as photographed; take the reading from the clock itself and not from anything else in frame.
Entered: 9:46
